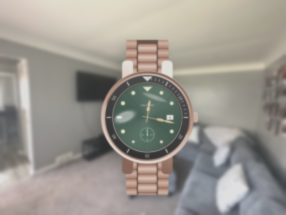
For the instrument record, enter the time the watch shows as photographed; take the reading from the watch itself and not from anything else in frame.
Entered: 12:17
